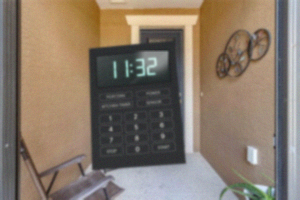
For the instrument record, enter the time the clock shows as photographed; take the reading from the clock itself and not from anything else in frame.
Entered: 11:32
